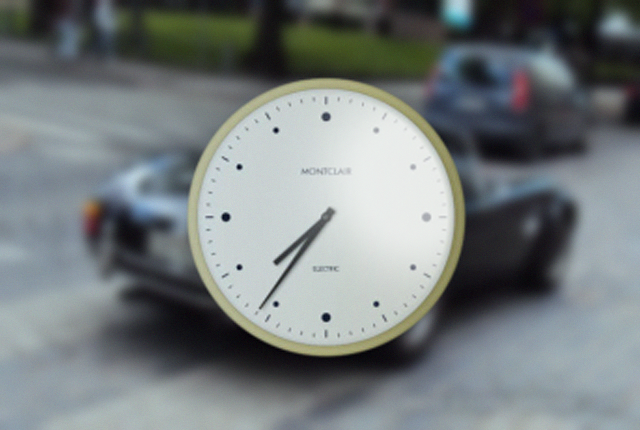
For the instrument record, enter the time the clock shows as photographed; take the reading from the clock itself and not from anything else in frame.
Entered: 7:36
